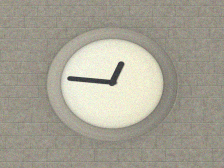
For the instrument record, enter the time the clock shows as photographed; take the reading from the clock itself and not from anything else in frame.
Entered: 12:46
